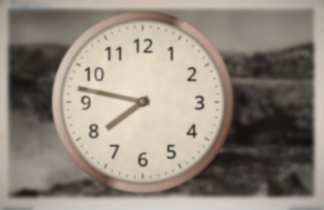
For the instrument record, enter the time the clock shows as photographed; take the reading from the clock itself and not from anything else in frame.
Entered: 7:47
